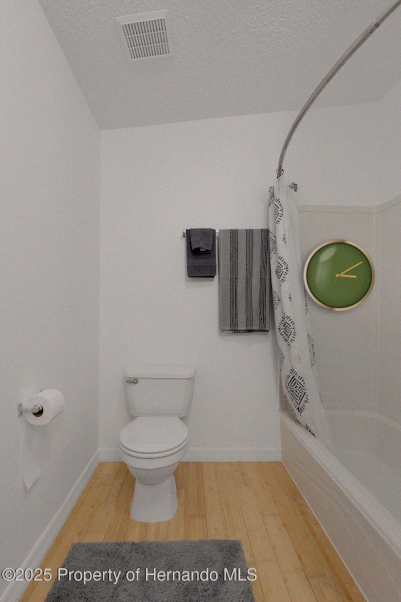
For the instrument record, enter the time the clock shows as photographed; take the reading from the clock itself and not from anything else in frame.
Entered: 3:10
